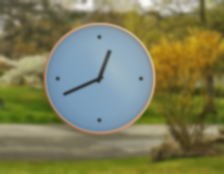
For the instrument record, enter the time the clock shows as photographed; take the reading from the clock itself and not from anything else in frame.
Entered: 12:41
